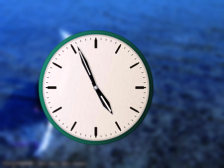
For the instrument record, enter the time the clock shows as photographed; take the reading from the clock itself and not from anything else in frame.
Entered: 4:56
